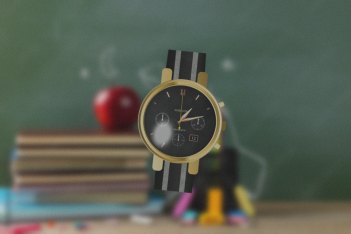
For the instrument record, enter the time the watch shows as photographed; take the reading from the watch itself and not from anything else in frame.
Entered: 1:12
